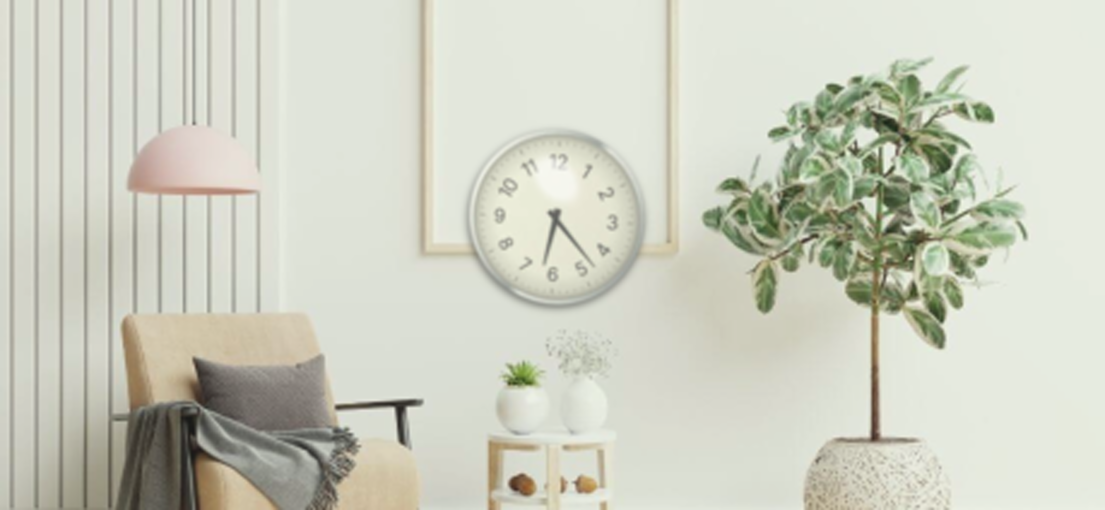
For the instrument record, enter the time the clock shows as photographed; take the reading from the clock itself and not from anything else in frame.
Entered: 6:23
